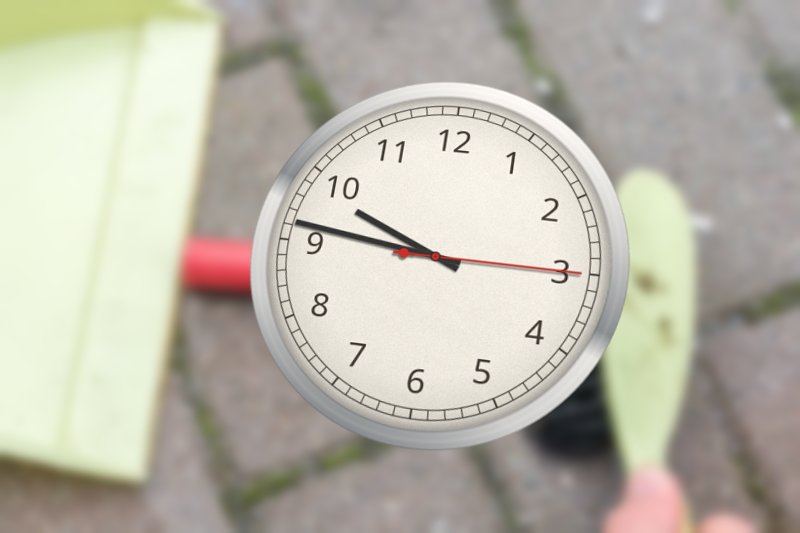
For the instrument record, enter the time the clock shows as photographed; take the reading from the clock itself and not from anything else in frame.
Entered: 9:46:15
